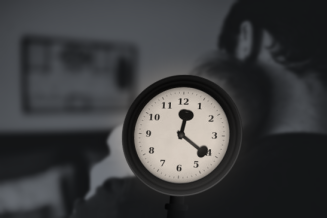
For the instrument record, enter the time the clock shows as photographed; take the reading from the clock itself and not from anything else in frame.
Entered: 12:21
